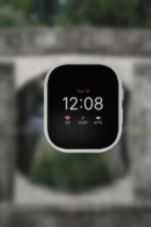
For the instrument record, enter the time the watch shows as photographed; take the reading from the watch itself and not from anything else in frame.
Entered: 12:08
